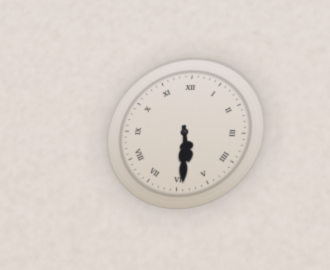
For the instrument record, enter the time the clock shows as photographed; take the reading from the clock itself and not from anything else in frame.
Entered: 5:29
